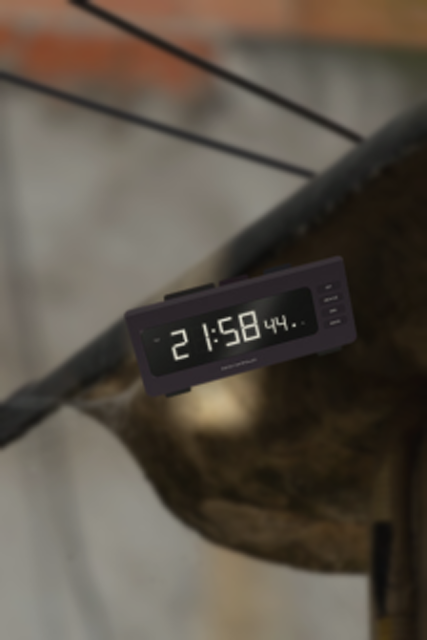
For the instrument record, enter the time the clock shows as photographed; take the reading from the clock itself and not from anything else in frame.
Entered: 21:58:44
